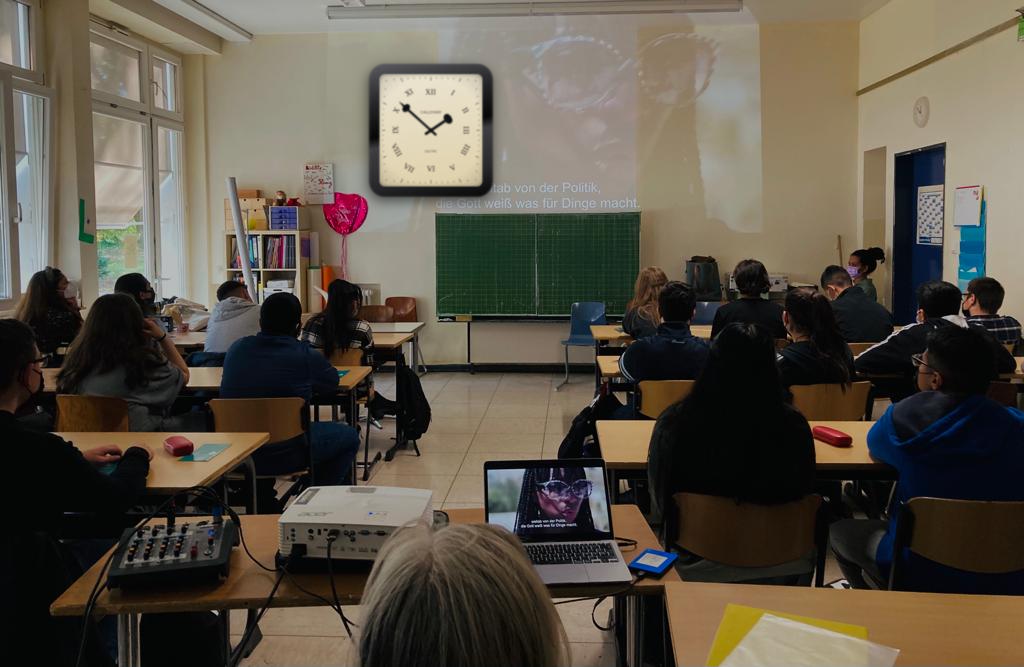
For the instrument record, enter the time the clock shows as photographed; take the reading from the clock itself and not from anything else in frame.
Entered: 1:52
